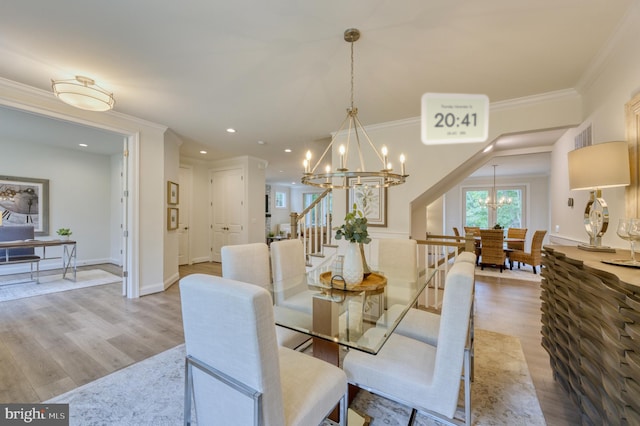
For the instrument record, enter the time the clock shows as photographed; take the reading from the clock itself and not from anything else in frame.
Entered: 20:41
